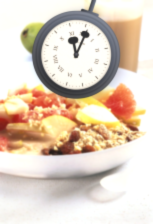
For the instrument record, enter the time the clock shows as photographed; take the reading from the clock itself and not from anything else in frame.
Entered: 11:01
